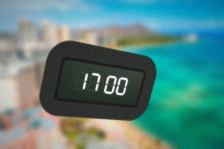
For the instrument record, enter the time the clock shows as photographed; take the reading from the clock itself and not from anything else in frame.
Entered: 17:00
